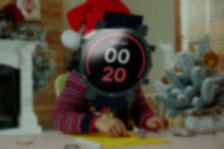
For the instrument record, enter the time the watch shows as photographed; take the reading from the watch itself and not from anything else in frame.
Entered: 0:20
